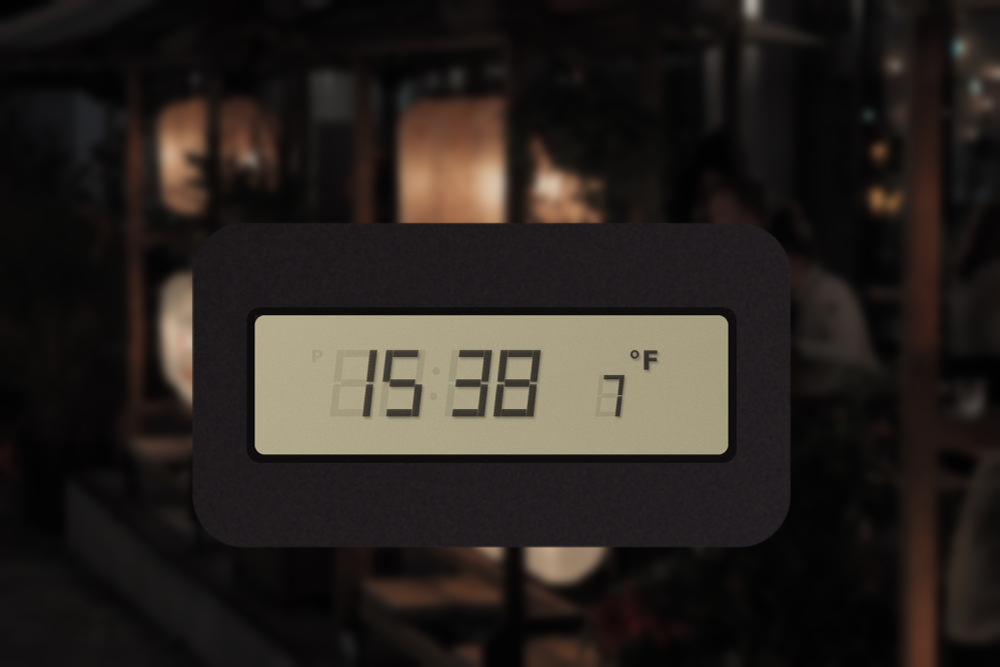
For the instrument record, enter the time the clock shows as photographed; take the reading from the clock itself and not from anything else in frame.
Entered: 15:38
